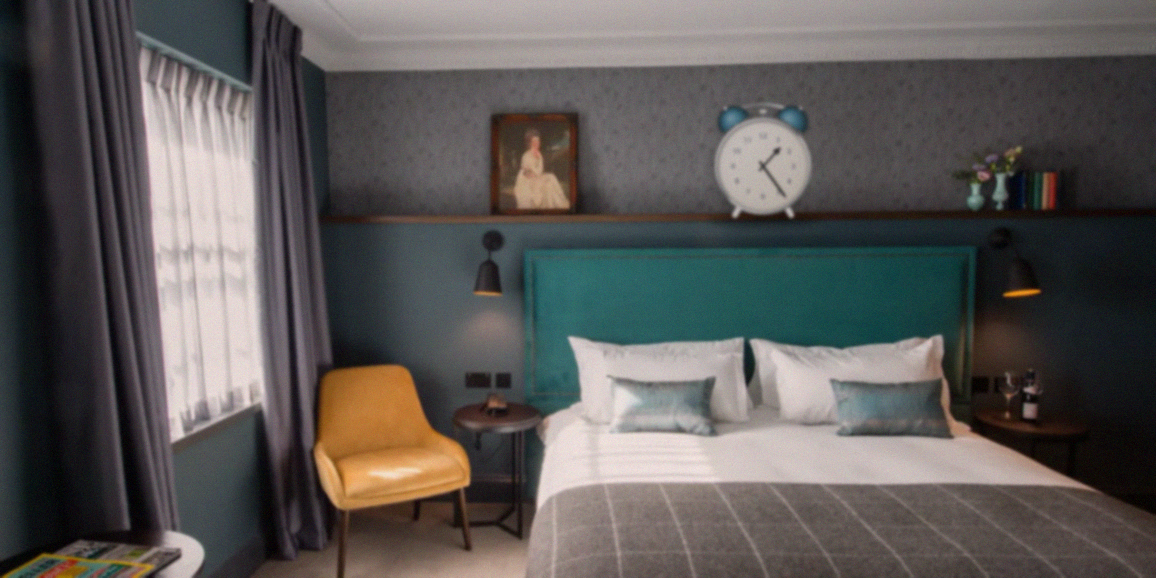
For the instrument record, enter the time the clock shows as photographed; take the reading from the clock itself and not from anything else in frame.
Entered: 1:24
